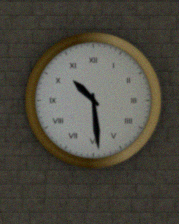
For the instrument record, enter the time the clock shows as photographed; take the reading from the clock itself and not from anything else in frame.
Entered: 10:29
